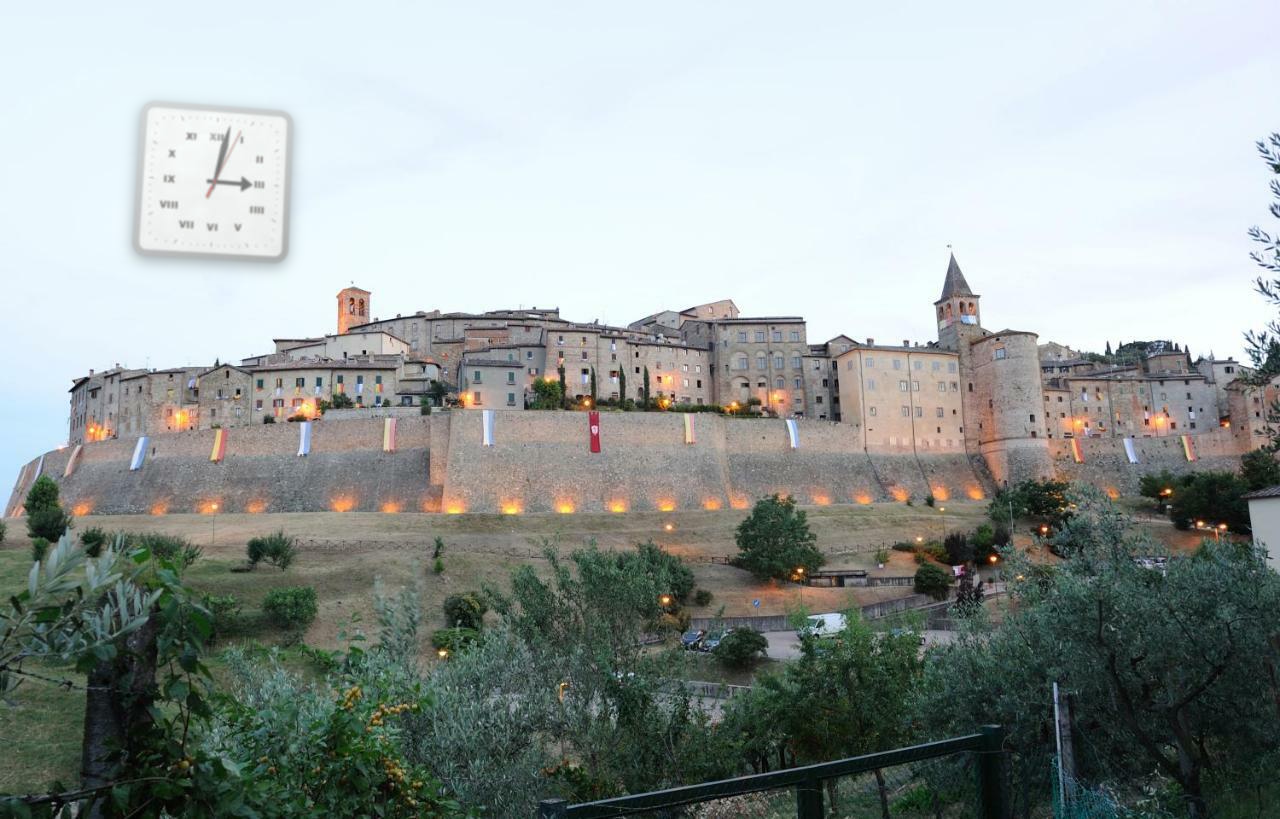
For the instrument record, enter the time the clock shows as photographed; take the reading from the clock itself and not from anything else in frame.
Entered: 3:02:04
